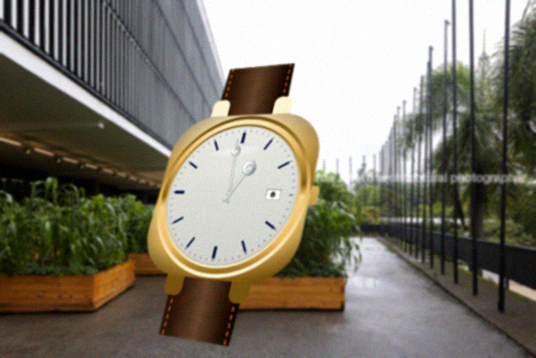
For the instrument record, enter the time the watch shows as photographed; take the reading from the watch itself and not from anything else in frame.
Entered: 12:59
